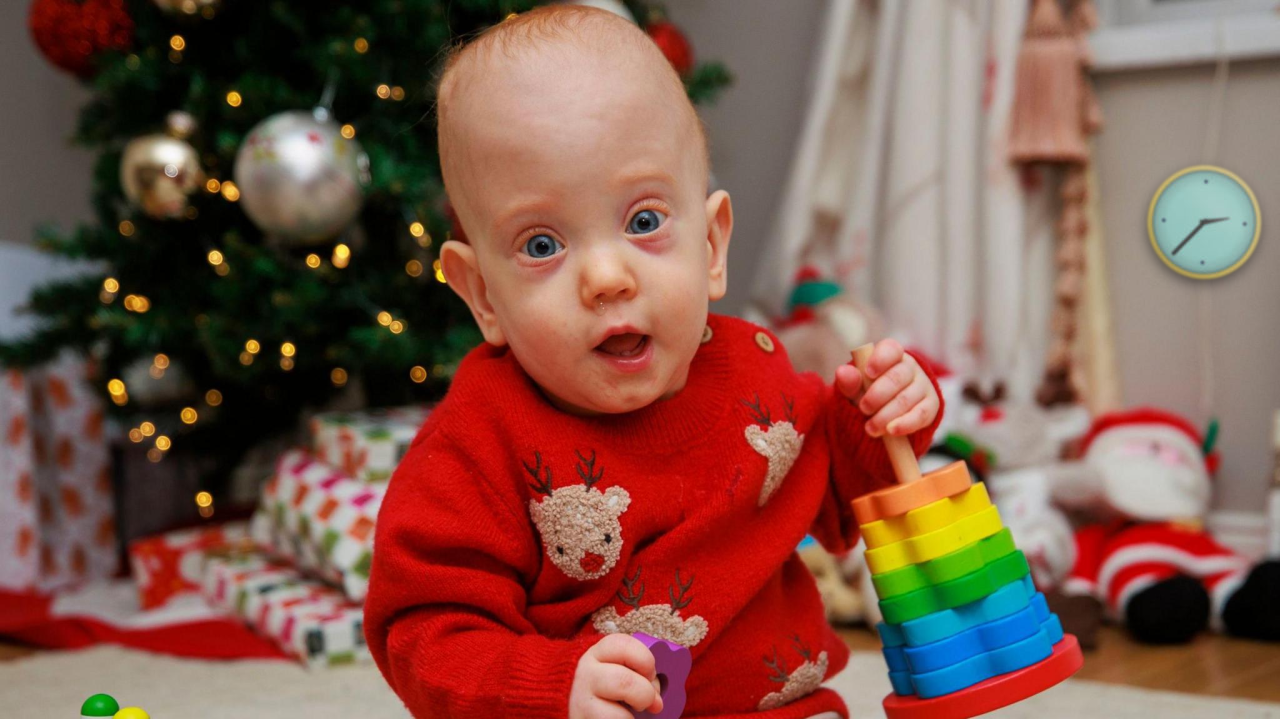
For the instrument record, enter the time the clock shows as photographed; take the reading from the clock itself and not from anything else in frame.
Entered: 2:37
